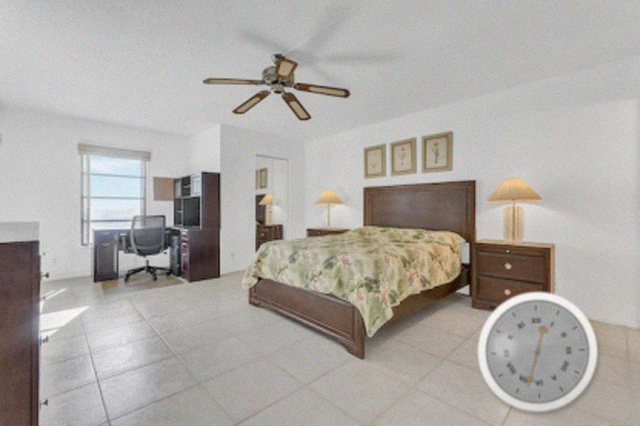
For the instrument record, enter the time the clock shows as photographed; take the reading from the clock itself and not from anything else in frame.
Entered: 12:33
